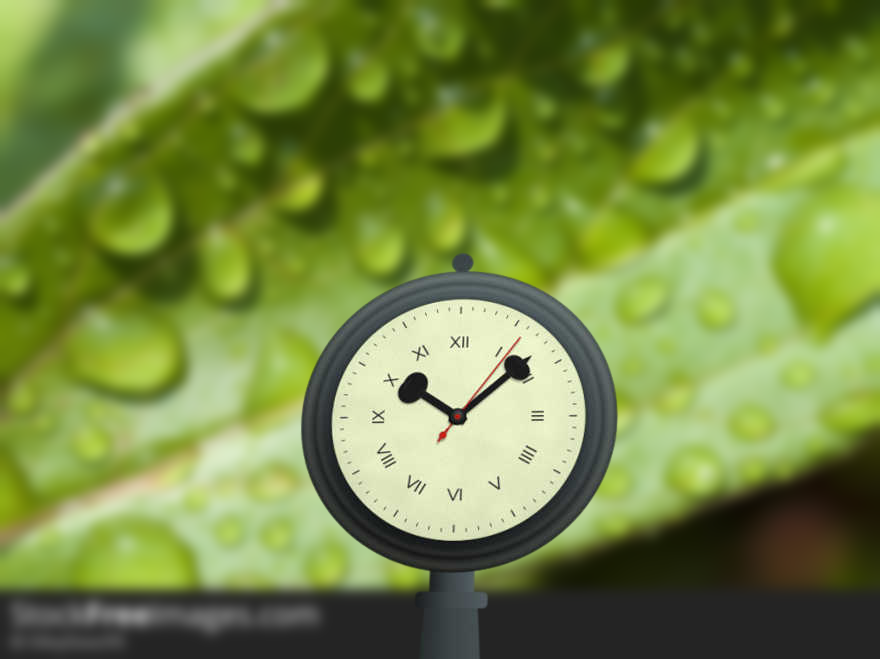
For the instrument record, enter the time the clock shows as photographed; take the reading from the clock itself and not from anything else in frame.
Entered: 10:08:06
